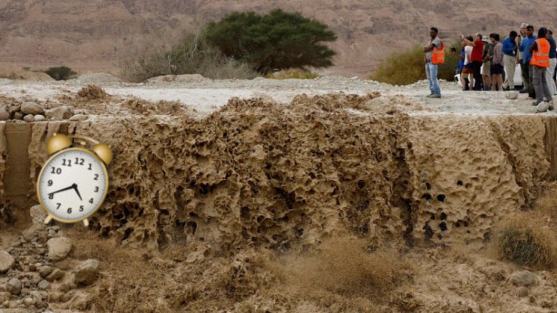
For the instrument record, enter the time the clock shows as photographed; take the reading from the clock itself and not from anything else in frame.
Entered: 4:41
